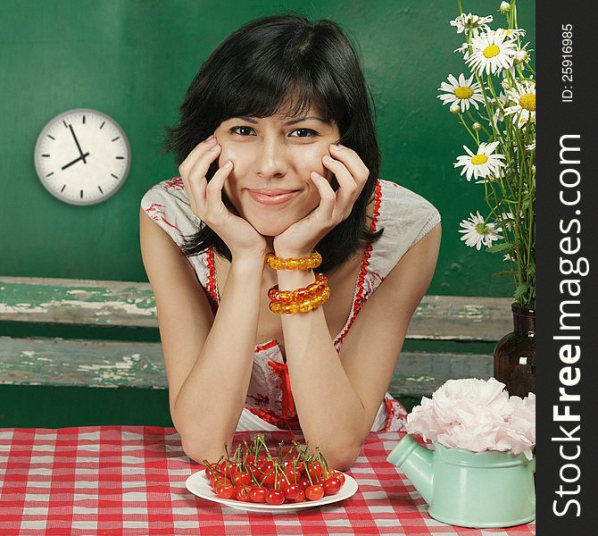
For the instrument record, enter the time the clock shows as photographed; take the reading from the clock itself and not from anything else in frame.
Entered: 7:56
